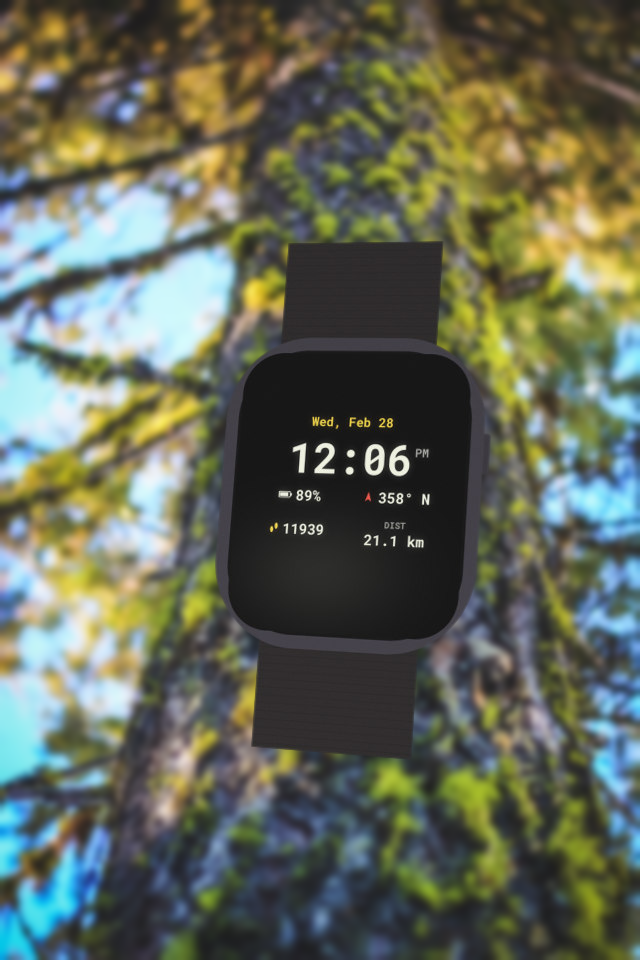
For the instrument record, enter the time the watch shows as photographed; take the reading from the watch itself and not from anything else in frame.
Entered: 12:06
